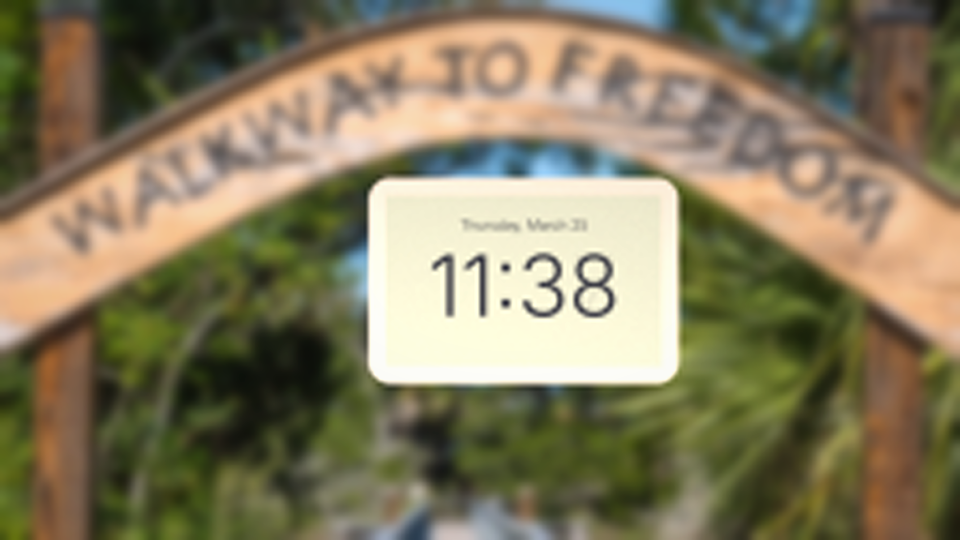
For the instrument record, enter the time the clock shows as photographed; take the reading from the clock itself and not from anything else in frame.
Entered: 11:38
